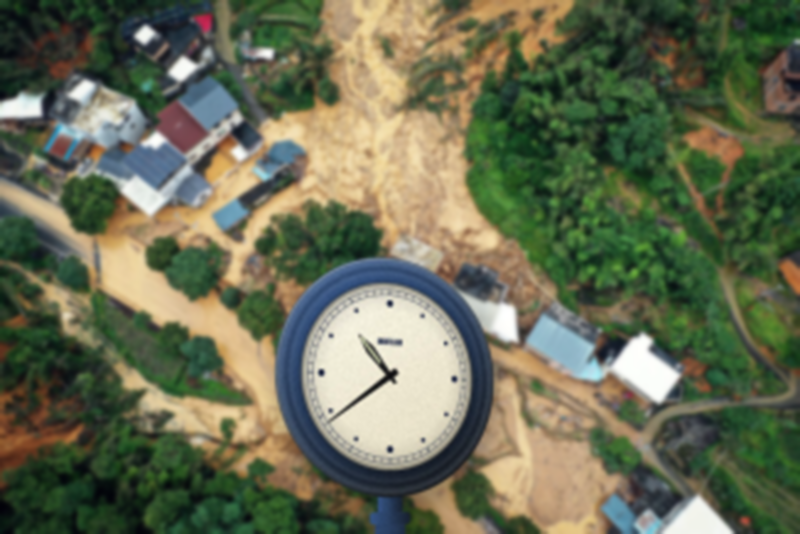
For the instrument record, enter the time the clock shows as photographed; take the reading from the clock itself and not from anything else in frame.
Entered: 10:39
